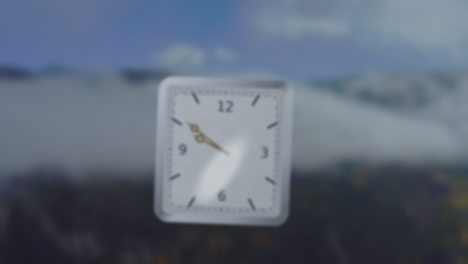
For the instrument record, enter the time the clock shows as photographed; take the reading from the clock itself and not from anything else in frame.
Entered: 9:51
